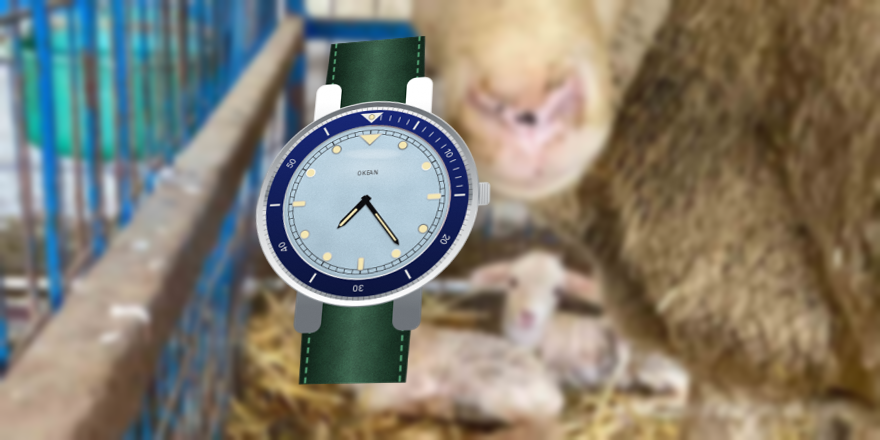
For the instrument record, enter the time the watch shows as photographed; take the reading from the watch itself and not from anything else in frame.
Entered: 7:24
